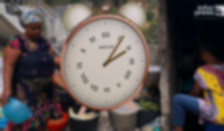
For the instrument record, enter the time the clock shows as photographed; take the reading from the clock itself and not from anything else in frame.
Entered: 2:06
